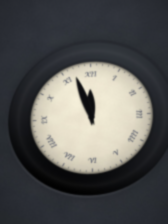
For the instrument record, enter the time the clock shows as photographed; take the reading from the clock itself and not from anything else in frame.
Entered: 11:57
